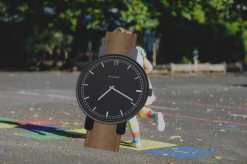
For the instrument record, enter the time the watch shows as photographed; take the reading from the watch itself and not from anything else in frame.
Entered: 7:19
